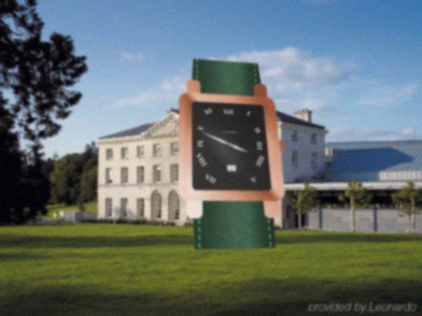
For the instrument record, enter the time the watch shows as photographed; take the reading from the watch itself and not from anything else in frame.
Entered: 3:49
